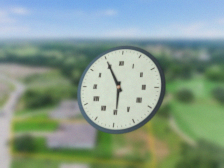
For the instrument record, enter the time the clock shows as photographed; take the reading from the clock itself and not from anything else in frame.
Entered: 5:55
